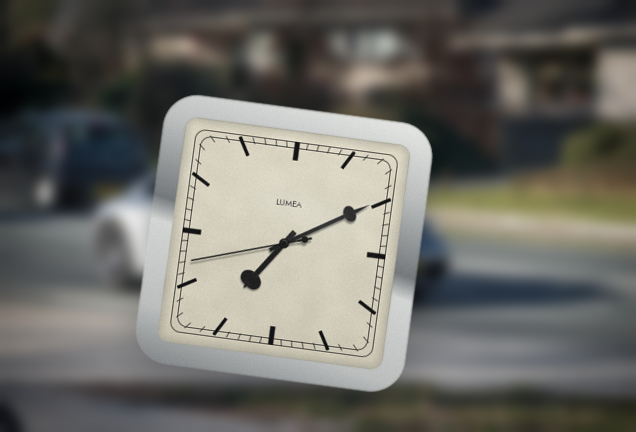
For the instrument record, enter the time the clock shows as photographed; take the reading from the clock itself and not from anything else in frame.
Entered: 7:09:42
